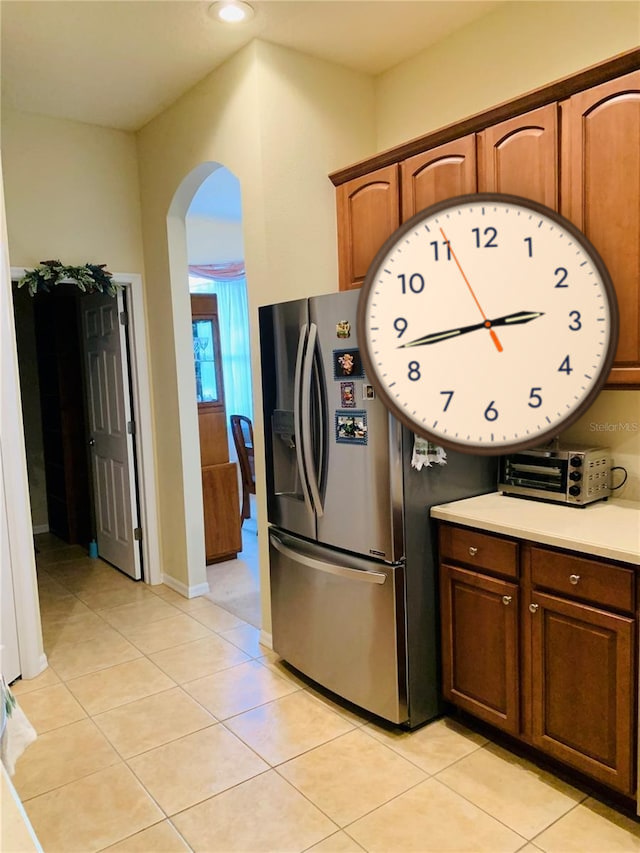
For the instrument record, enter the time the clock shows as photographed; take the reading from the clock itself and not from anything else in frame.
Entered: 2:42:56
